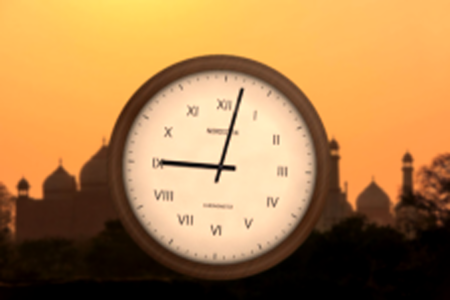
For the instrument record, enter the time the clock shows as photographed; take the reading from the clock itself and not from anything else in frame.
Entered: 9:02
